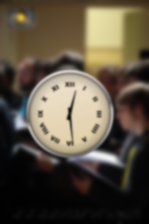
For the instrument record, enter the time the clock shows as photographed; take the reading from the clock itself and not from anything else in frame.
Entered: 12:29
